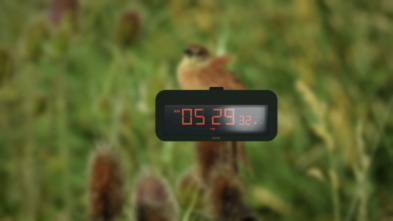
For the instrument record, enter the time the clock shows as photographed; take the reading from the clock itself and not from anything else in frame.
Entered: 5:29:32
